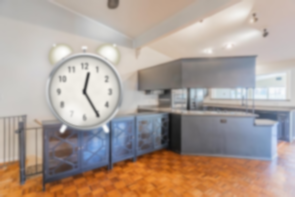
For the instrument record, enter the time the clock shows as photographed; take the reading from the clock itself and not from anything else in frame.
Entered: 12:25
